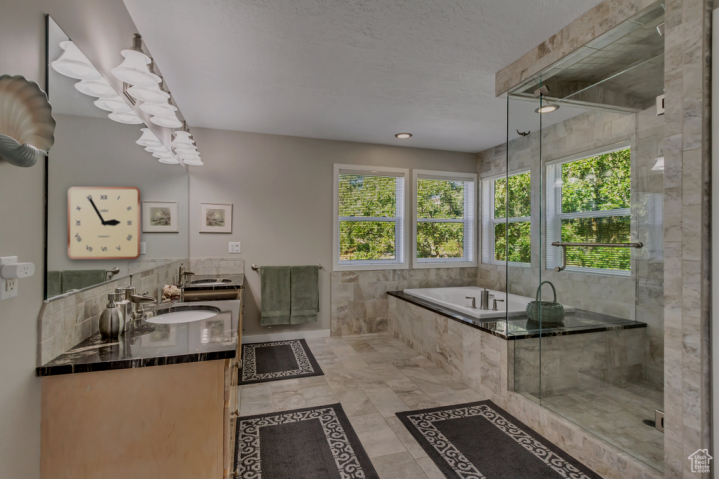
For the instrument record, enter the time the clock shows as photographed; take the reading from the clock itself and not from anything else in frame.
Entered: 2:55
